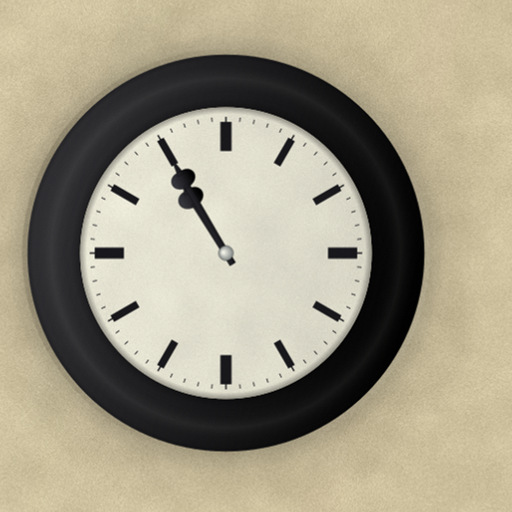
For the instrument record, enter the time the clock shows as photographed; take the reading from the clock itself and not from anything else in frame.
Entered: 10:55
